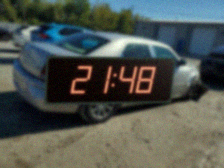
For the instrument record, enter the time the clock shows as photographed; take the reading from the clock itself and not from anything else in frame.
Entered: 21:48
